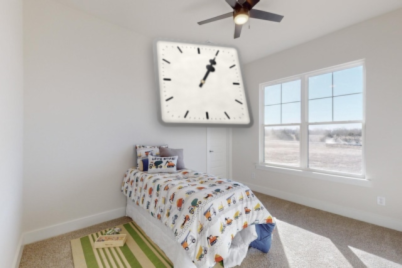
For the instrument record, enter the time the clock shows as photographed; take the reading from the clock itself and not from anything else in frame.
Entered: 1:05
